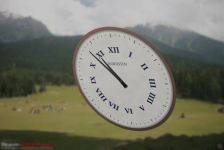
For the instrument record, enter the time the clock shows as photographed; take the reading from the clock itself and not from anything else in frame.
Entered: 10:53
